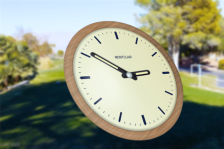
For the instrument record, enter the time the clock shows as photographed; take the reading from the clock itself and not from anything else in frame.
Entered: 2:51
